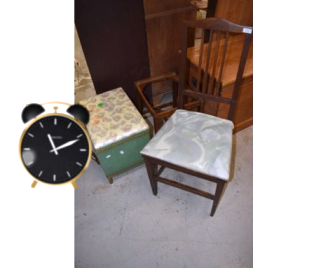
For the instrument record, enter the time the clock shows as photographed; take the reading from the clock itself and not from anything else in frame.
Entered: 11:11
